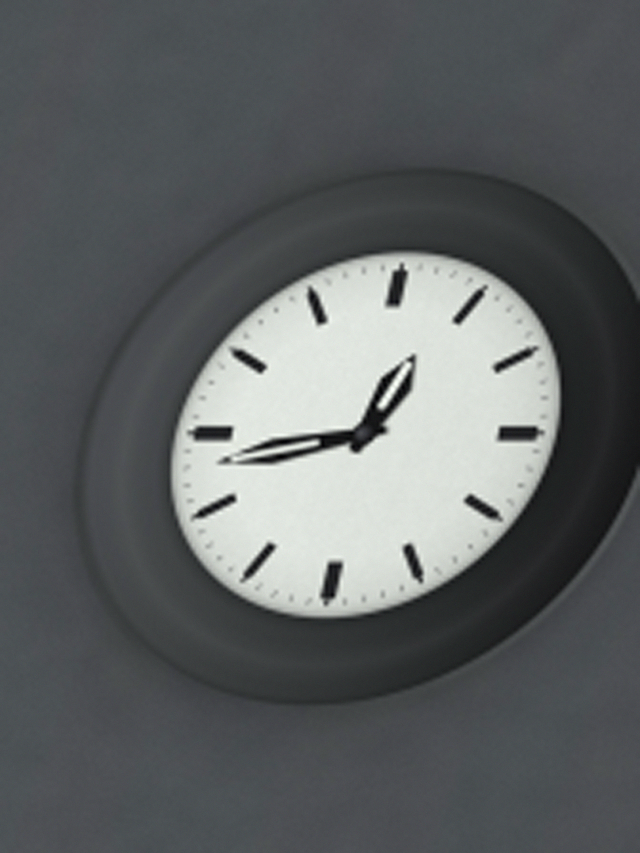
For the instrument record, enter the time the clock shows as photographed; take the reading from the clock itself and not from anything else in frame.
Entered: 12:43
